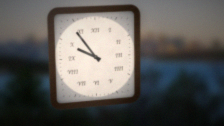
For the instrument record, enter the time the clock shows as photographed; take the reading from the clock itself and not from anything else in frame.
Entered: 9:54
